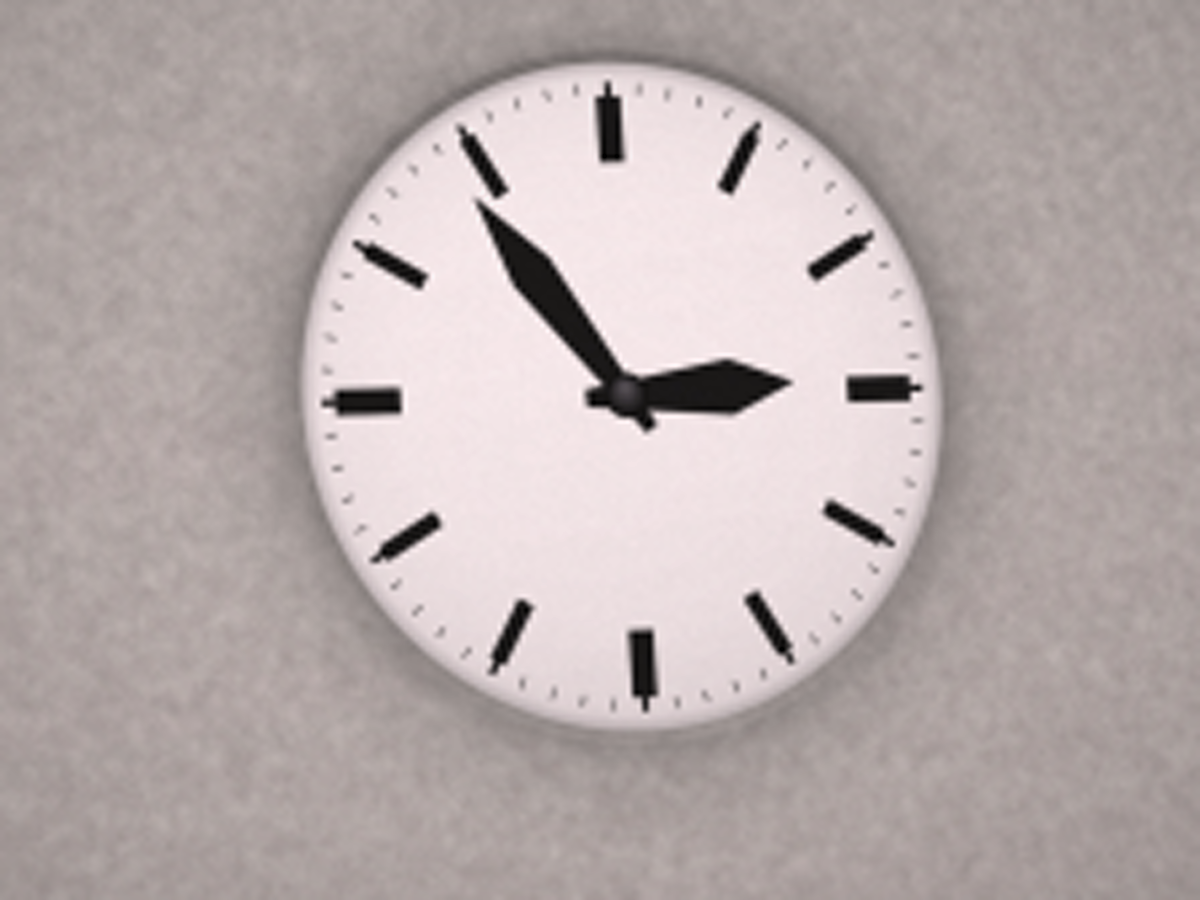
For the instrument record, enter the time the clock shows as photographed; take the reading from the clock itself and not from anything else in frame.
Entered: 2:54
